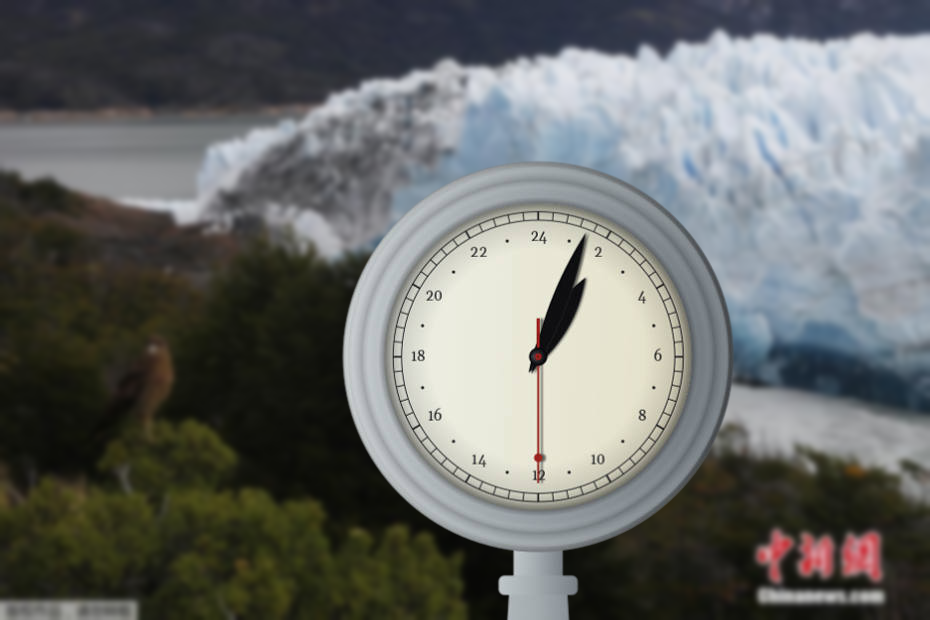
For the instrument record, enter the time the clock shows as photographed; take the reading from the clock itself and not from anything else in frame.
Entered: 2:03:30
